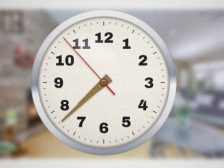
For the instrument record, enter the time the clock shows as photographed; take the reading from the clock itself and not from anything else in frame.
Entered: 7:37:53
